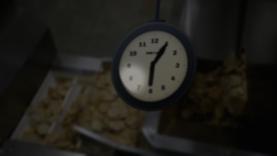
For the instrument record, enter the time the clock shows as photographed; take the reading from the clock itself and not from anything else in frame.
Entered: 6:05
